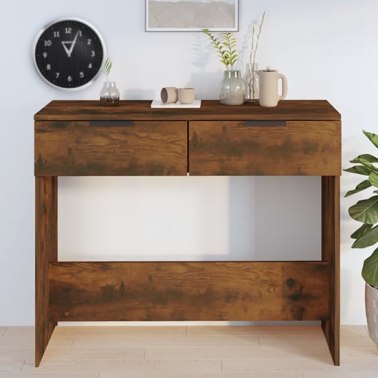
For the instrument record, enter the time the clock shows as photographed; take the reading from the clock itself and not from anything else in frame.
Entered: 11:04
